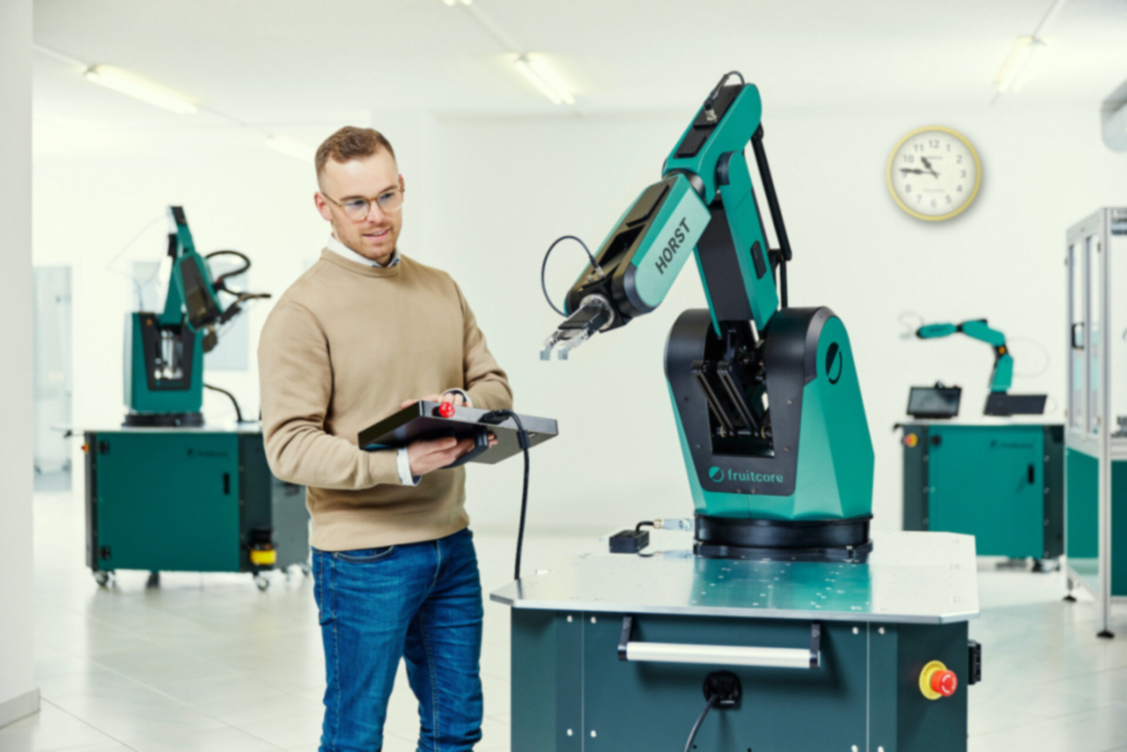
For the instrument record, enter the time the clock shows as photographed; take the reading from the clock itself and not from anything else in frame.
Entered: 10:46
